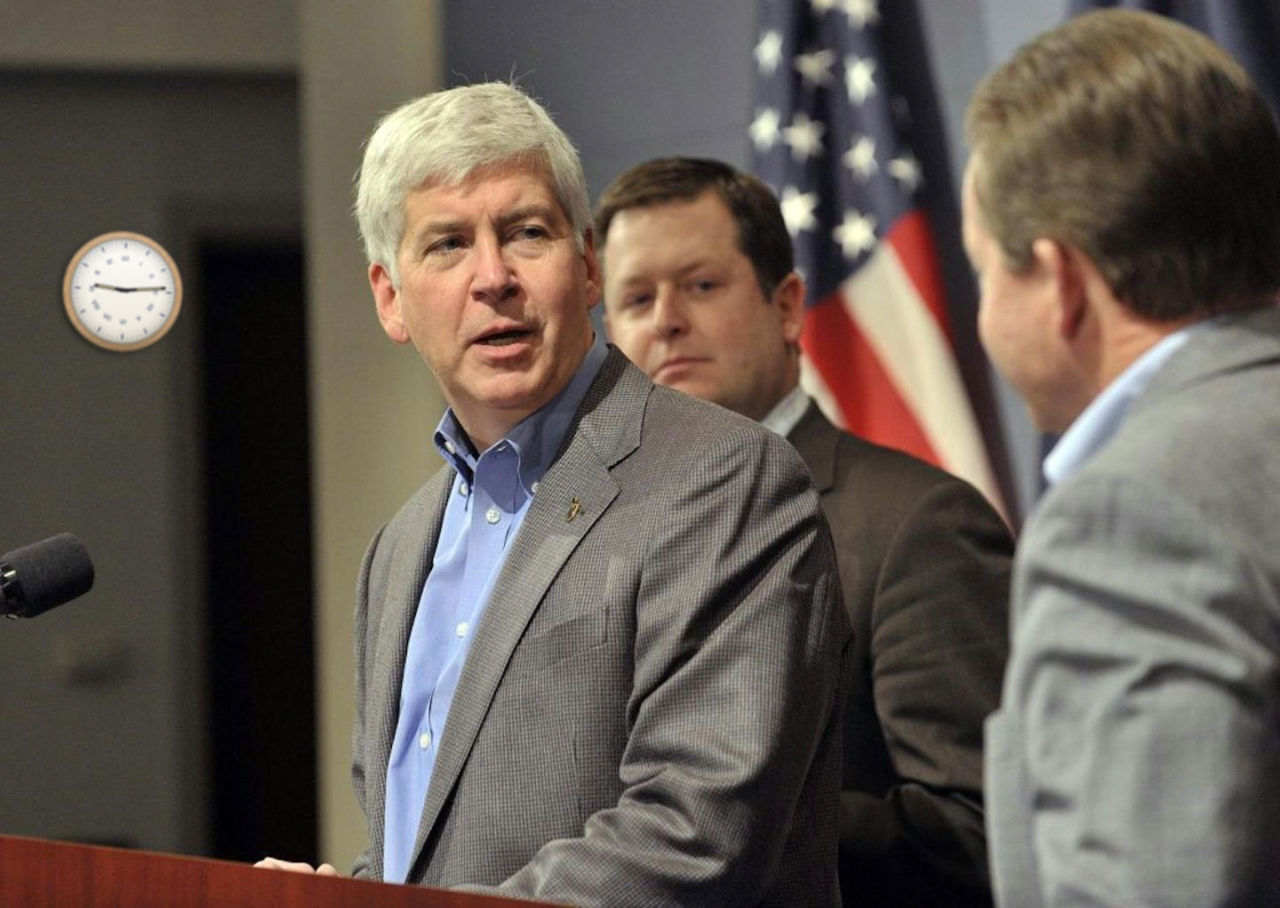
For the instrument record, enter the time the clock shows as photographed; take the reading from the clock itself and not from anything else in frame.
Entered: 9:14
